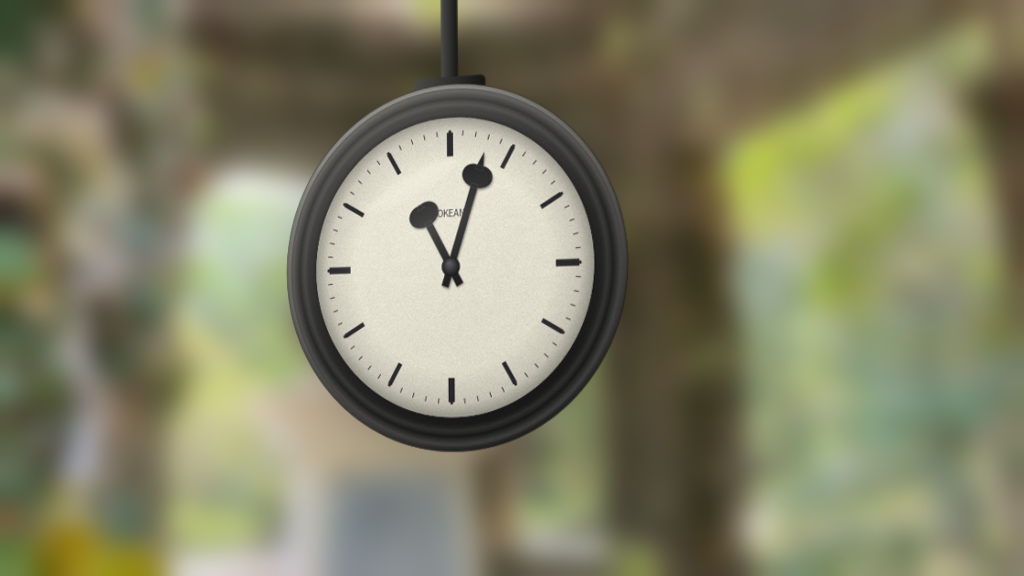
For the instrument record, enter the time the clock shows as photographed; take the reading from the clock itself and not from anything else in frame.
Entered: 11:03
